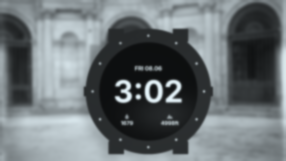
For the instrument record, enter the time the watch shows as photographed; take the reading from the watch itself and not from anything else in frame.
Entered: 3:02
